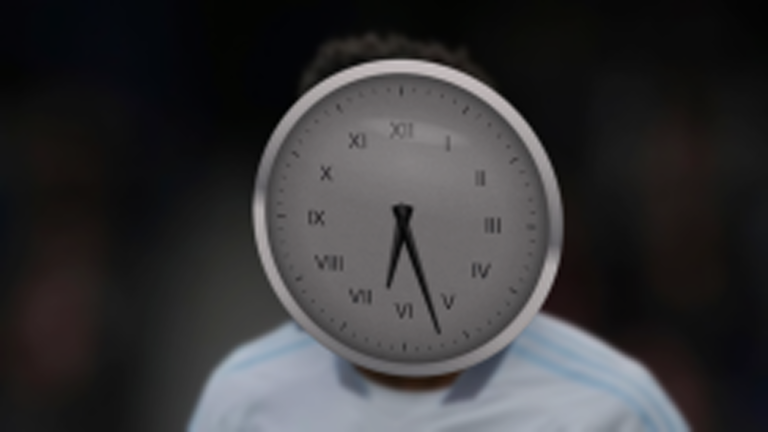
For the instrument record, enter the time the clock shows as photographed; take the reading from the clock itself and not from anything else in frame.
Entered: 6:27
